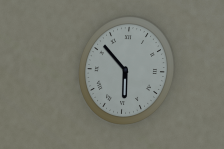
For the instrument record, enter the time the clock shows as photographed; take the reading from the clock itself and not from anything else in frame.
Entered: 5:52
